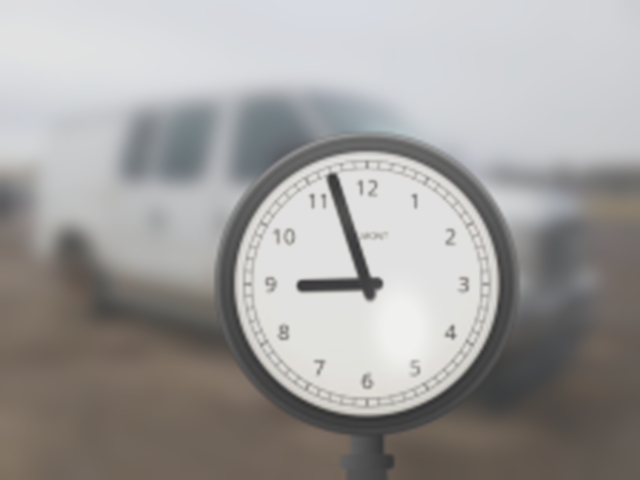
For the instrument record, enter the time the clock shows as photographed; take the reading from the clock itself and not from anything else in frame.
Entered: 8:57
